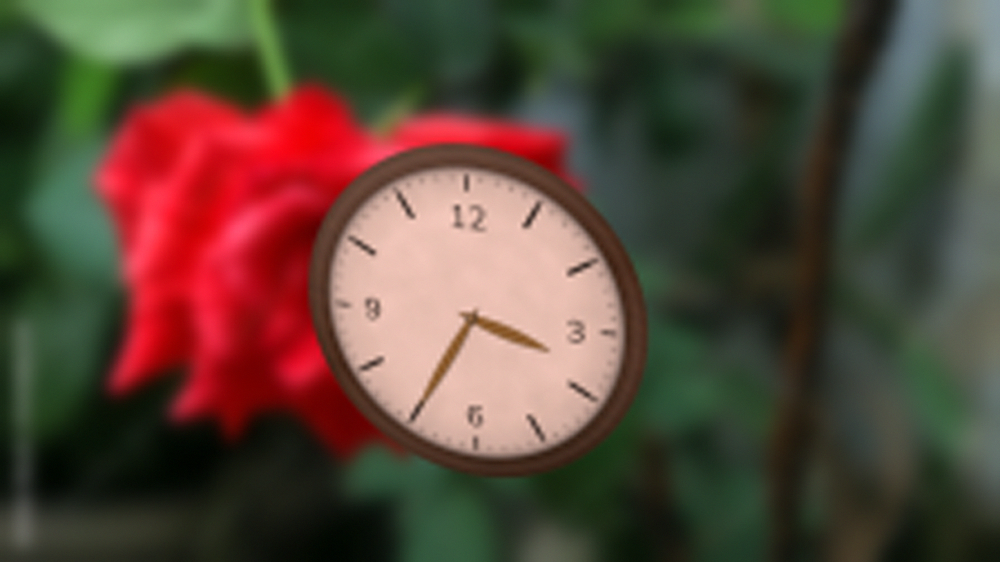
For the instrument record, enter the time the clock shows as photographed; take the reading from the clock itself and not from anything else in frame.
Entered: 3:35
